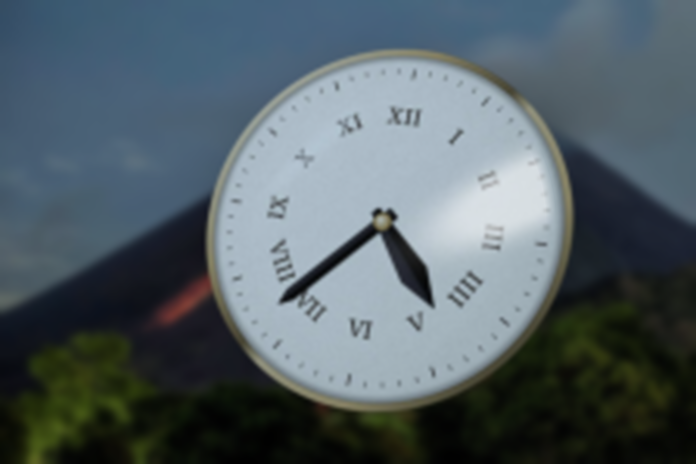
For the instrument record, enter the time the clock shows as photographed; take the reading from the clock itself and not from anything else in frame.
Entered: 4:37
